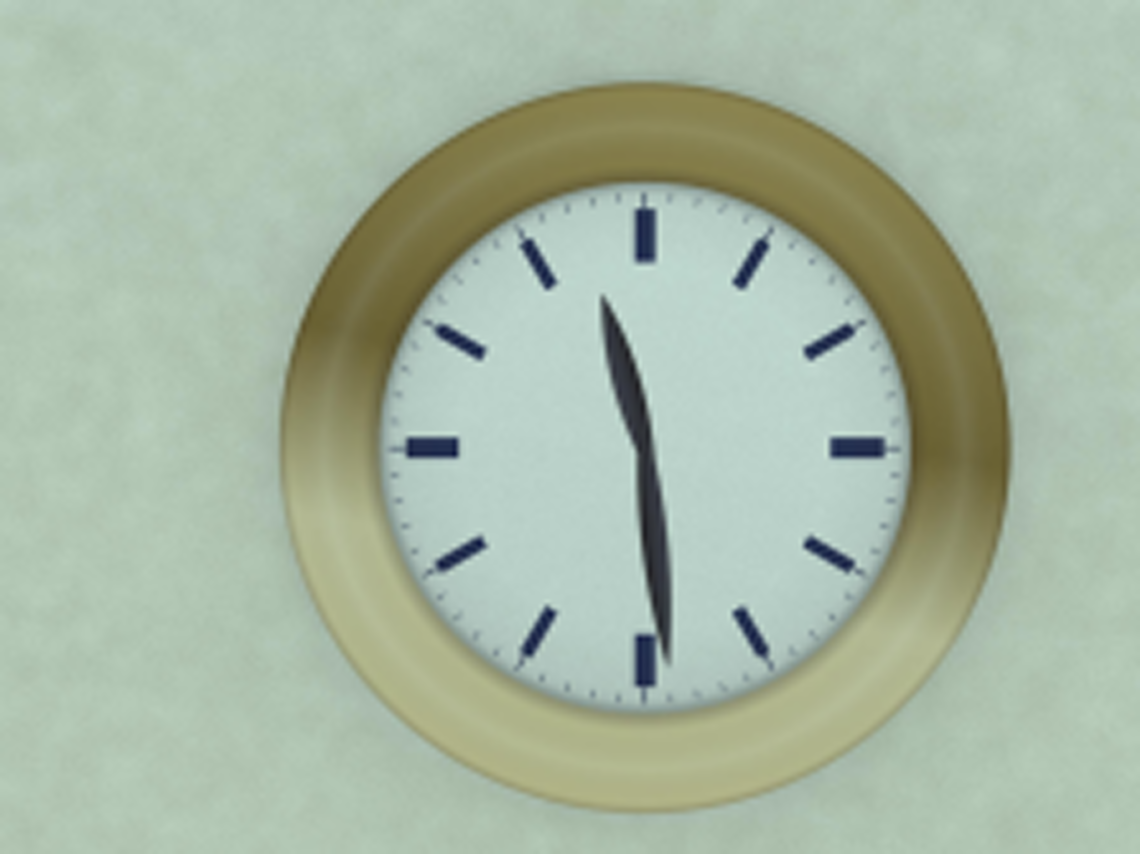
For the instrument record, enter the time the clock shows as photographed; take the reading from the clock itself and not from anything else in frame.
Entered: 11:29
